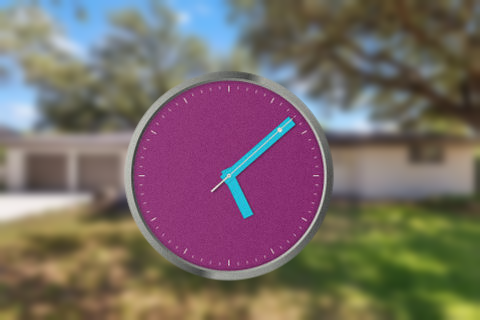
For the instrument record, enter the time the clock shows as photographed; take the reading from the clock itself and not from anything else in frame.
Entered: 5:08:08
